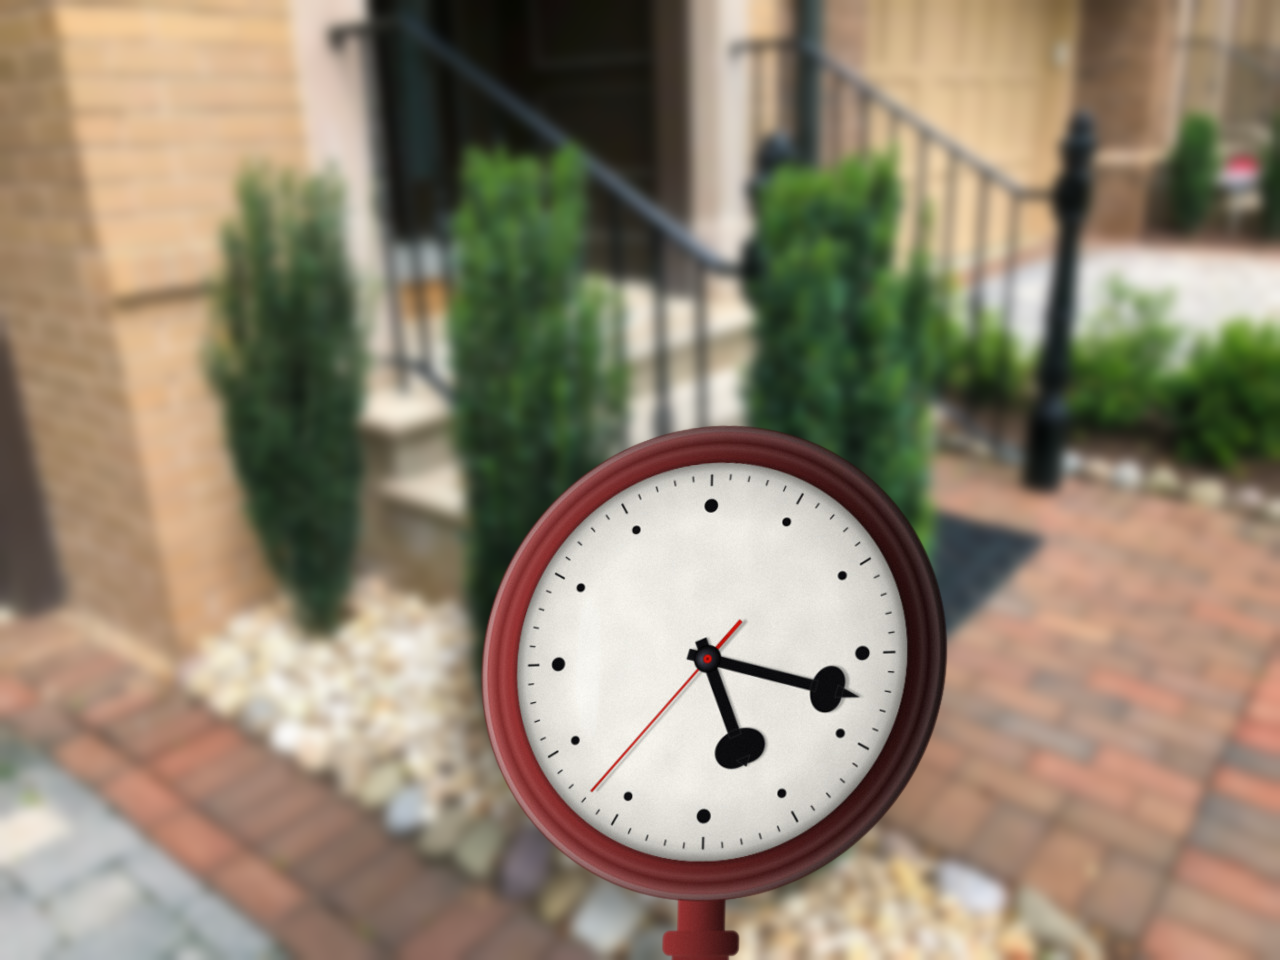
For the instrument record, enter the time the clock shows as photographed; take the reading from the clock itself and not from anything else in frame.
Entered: 5:17:37
